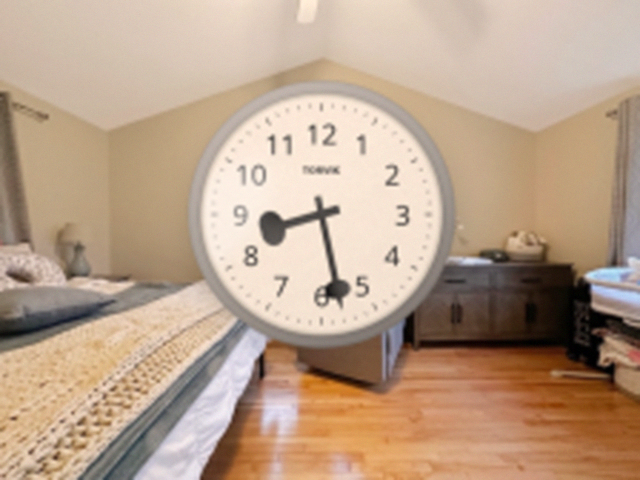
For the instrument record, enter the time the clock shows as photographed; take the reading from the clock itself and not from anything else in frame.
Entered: 8:28
